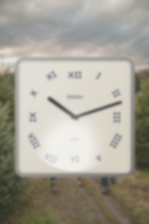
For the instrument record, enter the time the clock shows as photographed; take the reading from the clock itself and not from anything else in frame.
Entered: 10:12
